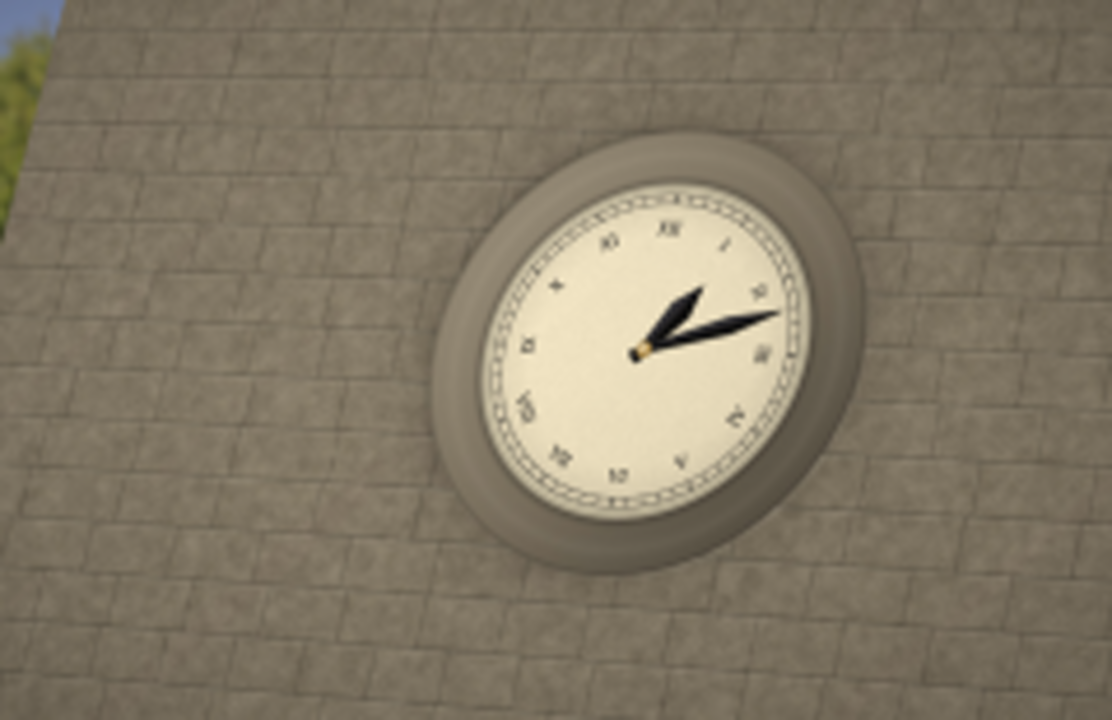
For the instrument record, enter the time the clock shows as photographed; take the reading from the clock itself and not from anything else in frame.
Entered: 1:12
